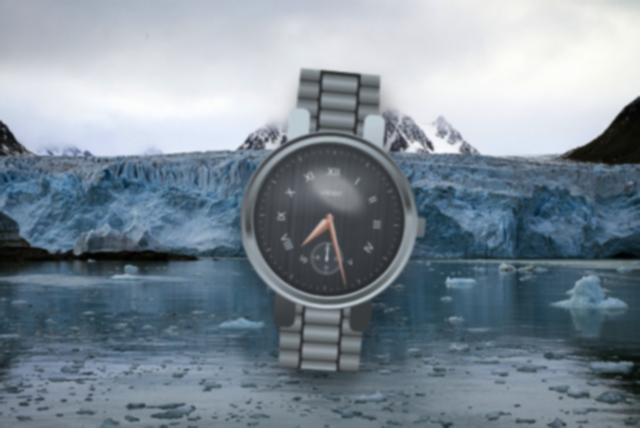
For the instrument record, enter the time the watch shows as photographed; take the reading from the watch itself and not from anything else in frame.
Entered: 7:27
